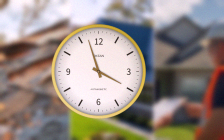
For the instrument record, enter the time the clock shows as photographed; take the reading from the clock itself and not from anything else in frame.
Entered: 3:57
